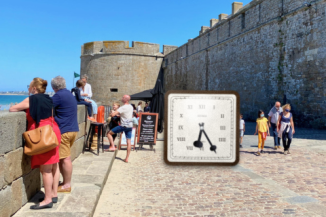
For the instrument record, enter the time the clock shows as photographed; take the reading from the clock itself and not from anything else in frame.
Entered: 6:25
